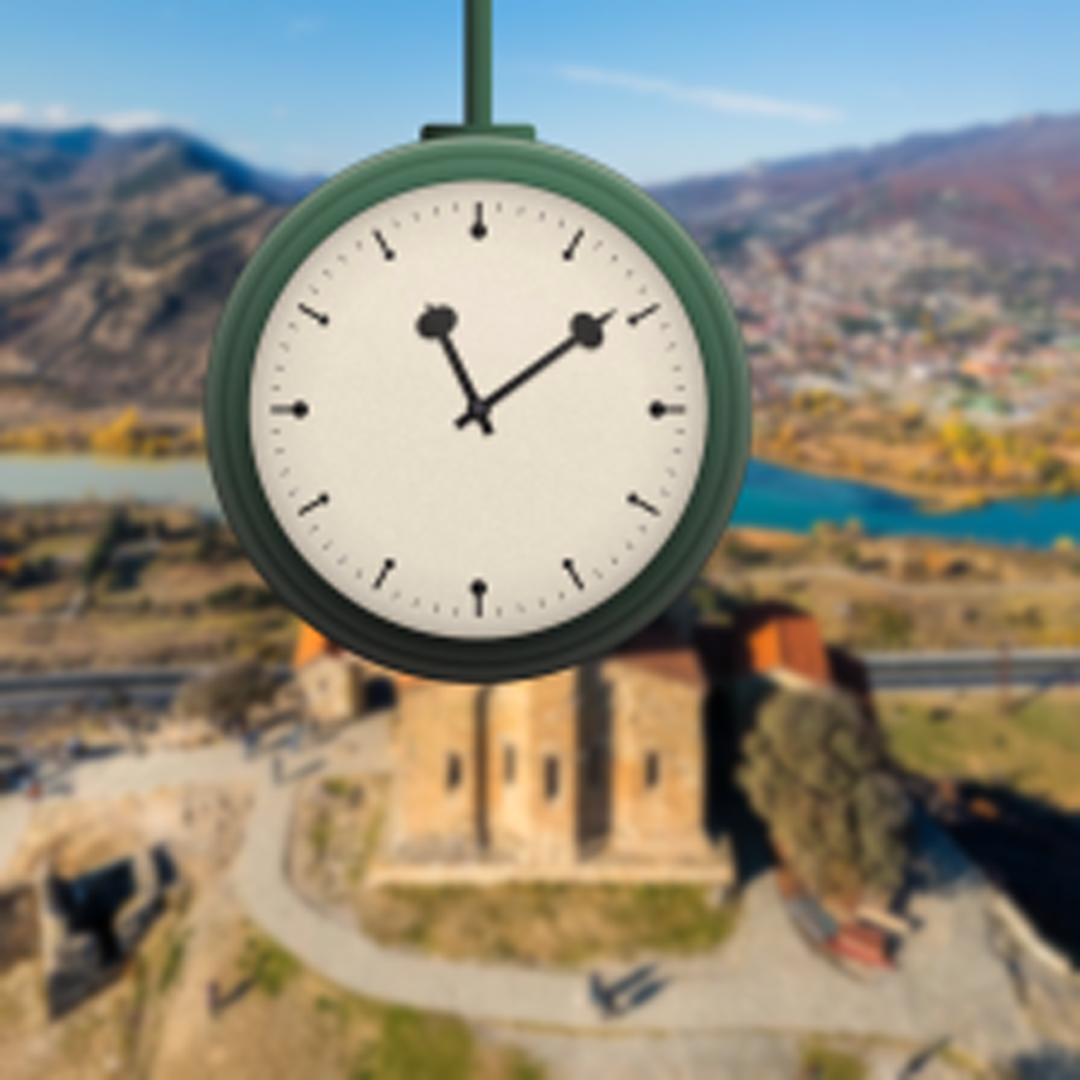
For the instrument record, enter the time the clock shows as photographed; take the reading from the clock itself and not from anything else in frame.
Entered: 11:09
